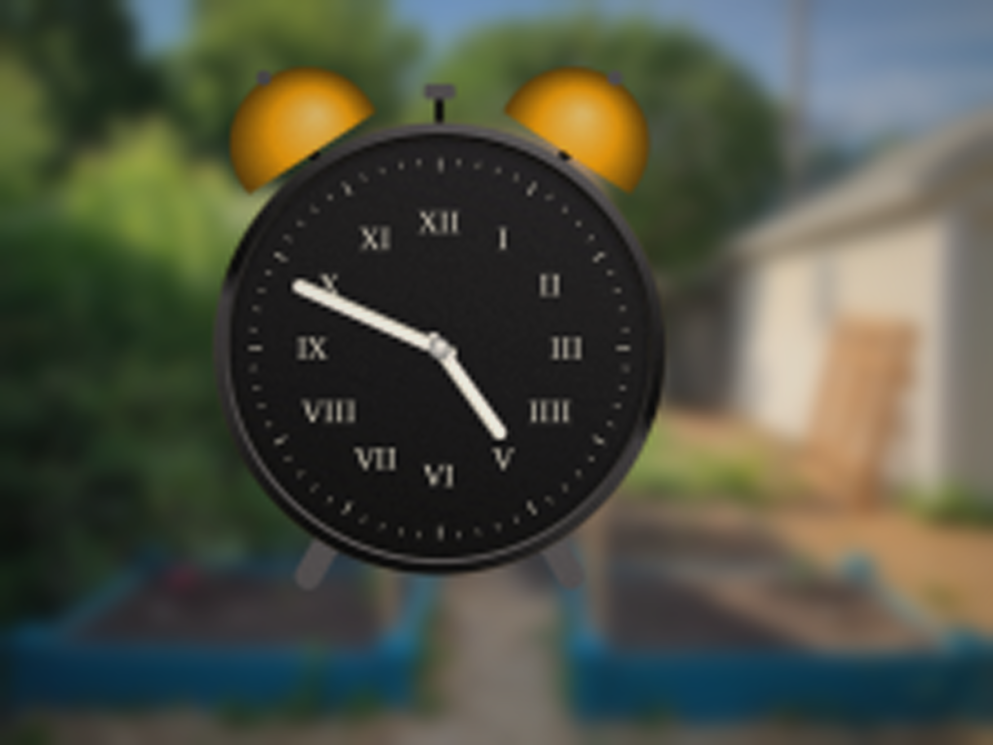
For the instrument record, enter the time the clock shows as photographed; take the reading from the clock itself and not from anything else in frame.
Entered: 4:49
